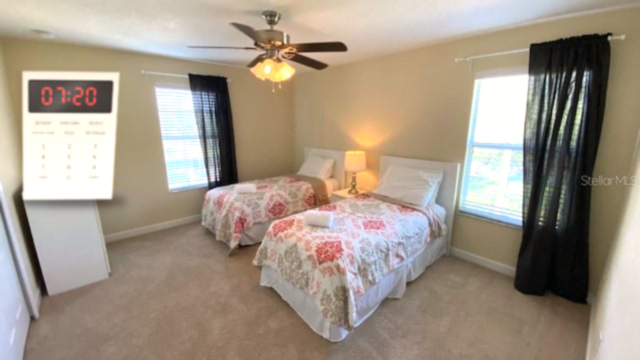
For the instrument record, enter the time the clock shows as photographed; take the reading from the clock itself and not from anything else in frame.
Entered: 7:20
